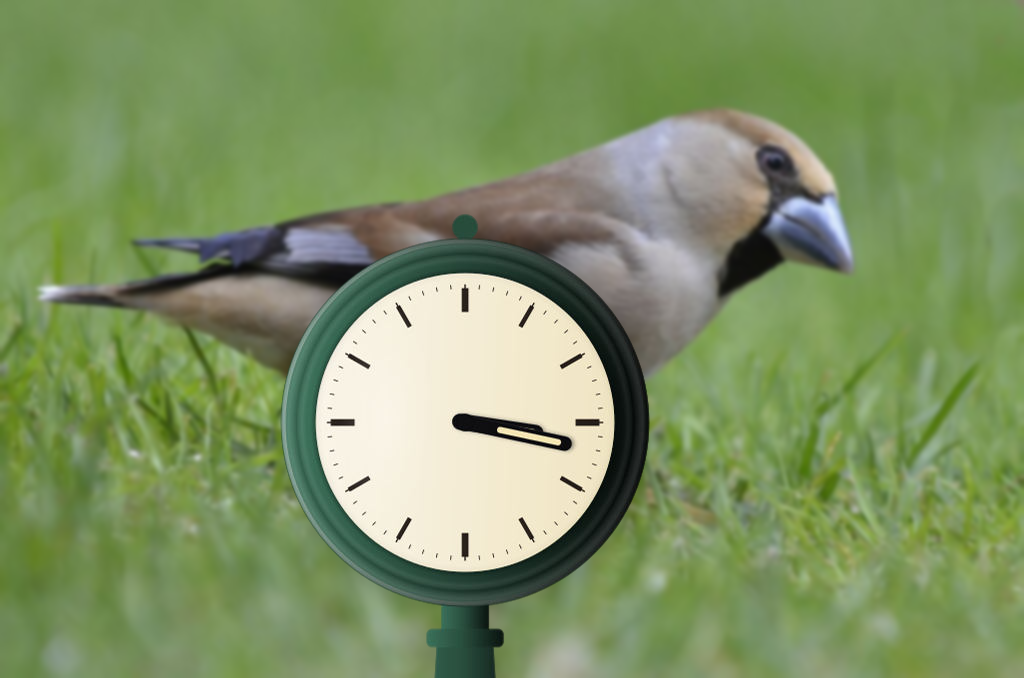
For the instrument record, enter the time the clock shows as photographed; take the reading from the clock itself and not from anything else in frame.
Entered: 3:17
